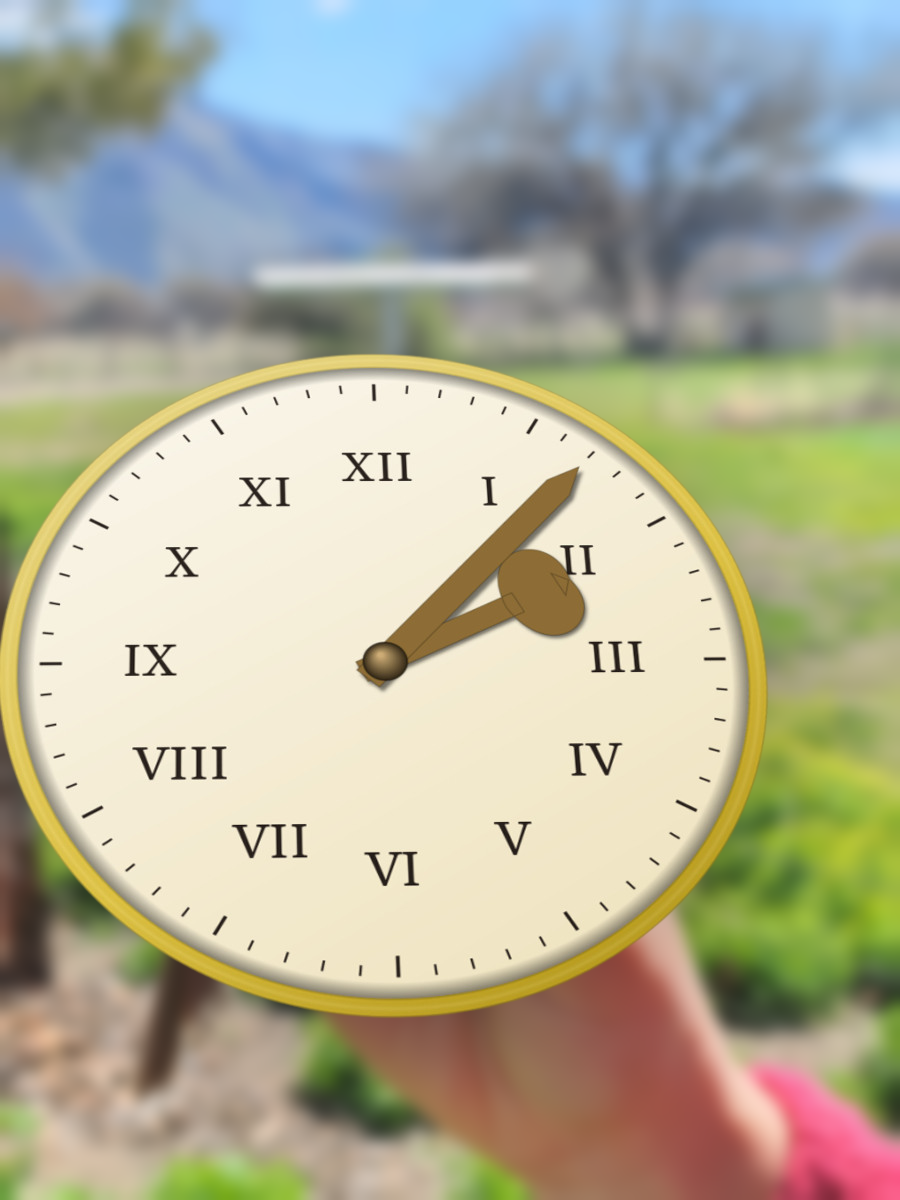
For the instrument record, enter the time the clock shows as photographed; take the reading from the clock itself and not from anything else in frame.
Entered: 2:07
